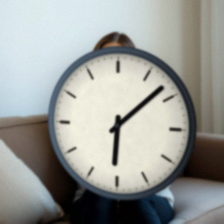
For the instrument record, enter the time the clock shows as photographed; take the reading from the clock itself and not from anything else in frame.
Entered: 6:08
